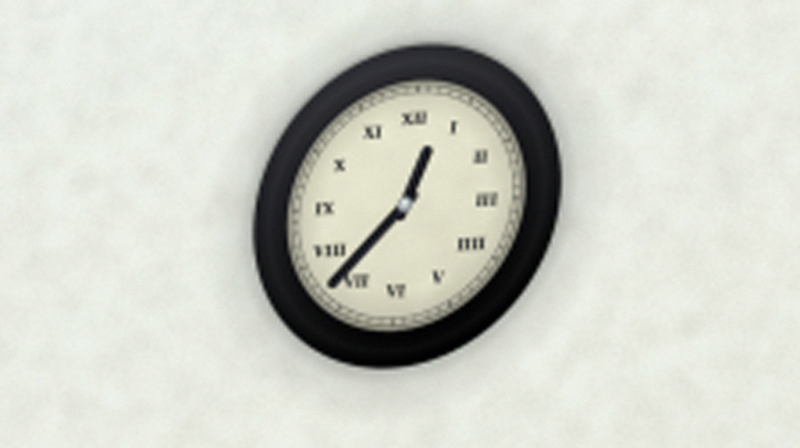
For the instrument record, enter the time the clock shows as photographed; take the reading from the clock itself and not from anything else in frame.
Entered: 12:37
